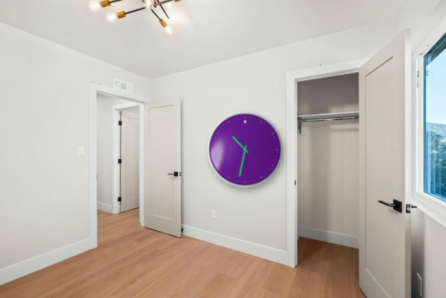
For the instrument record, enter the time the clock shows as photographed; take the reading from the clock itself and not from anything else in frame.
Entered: 10:32
